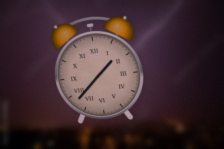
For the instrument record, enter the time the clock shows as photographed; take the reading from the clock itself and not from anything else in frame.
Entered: 1:38
